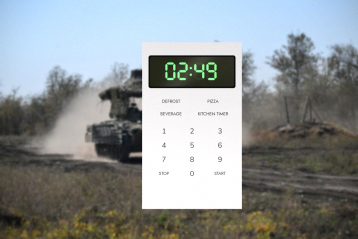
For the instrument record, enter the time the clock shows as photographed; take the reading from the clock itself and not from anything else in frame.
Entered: 2:49
